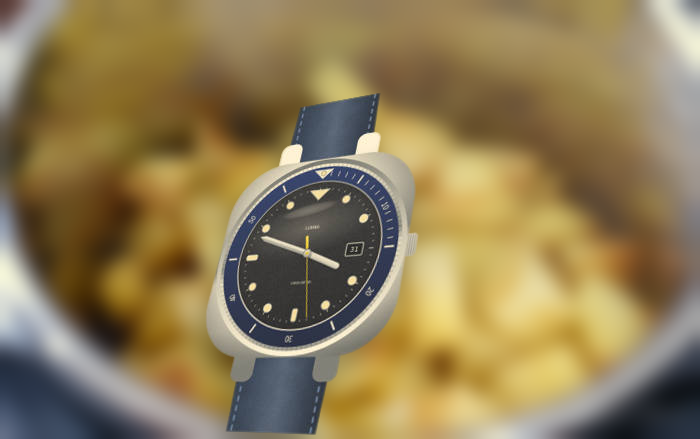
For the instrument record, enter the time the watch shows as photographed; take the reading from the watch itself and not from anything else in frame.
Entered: 3:48:28
